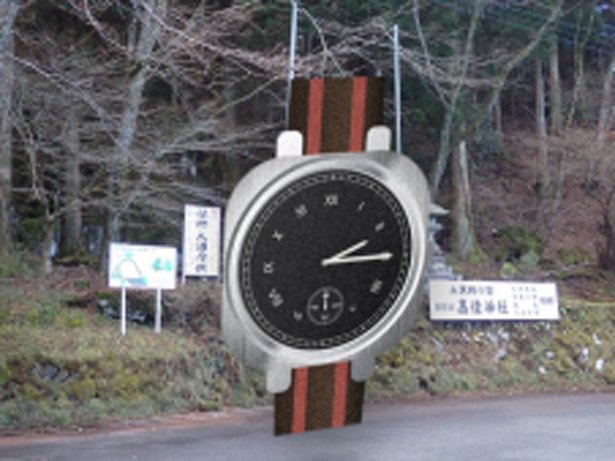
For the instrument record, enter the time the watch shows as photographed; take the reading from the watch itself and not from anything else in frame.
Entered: 2:15
